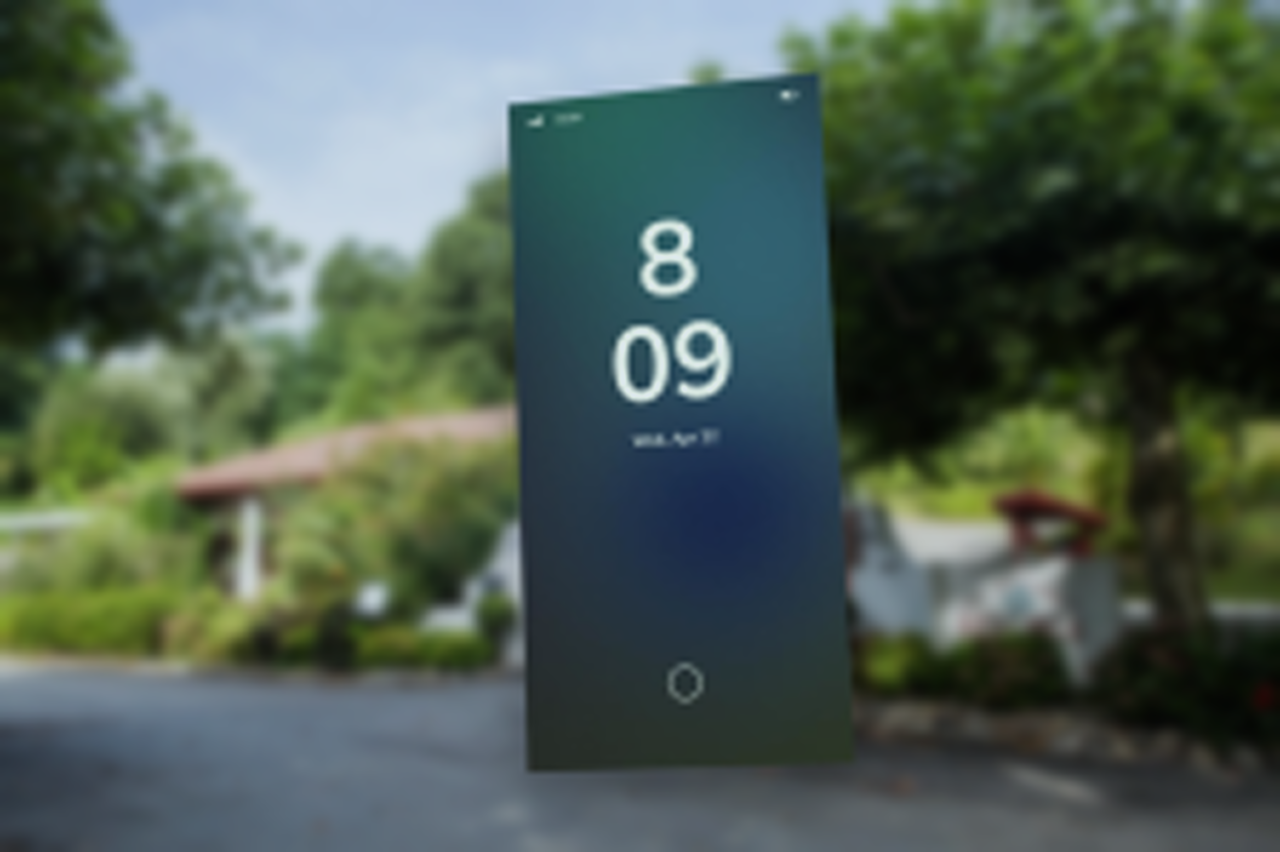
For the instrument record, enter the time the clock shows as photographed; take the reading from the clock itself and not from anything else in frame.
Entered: 8:09
